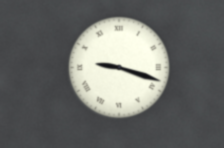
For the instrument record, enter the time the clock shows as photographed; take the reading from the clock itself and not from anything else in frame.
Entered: 9:18
